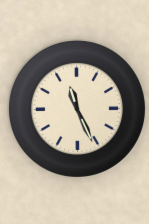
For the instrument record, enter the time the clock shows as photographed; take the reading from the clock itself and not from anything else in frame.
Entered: 11:26
